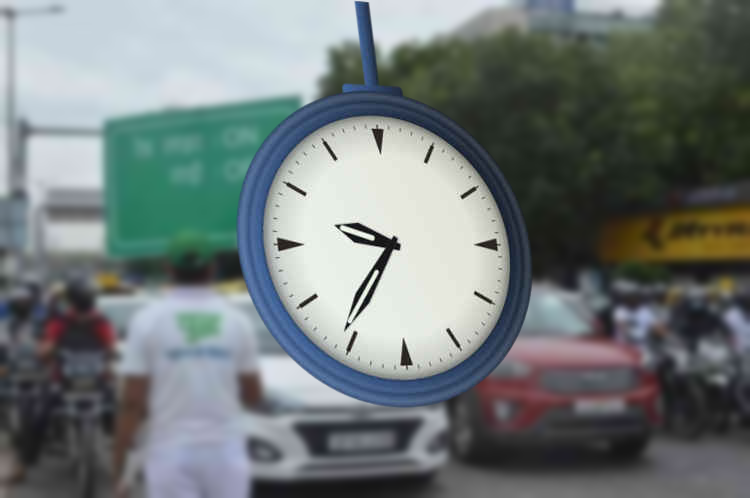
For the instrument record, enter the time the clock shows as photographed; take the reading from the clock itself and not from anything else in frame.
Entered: 9:36
